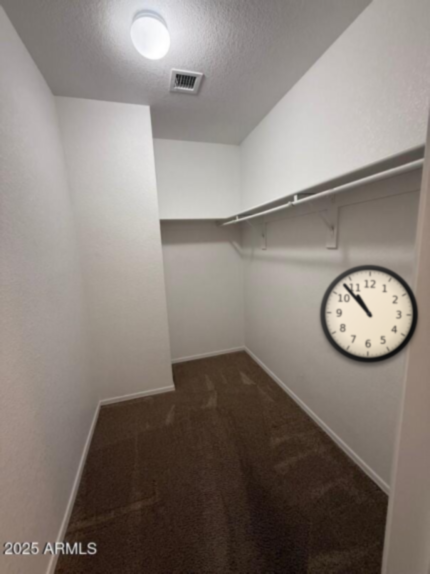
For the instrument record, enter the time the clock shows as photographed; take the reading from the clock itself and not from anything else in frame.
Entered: 10:53
